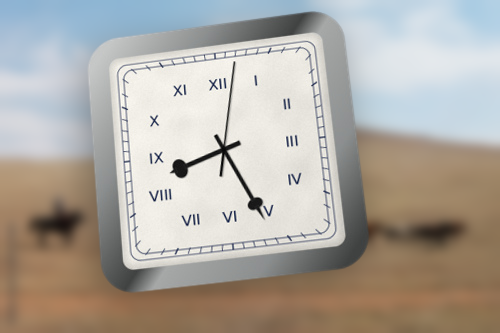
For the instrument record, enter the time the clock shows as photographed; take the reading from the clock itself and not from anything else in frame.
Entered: 8:26:02
